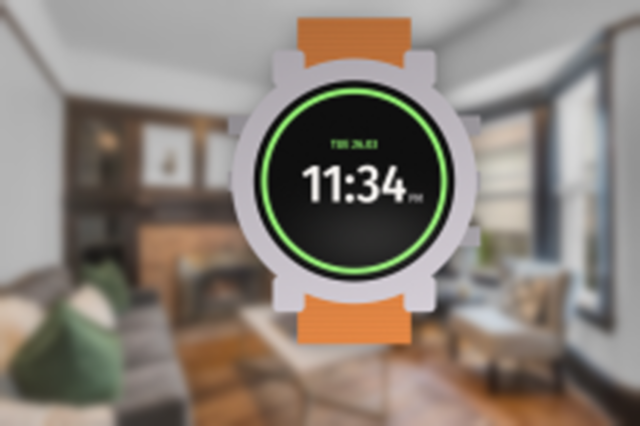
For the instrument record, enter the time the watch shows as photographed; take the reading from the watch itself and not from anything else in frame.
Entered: 11:34
